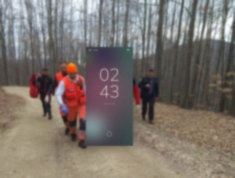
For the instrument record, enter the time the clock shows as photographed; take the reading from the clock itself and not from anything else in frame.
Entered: 2:43
